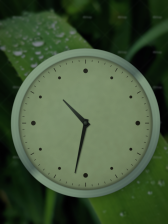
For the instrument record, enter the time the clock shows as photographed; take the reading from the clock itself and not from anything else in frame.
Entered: 10:32
